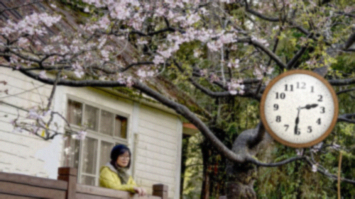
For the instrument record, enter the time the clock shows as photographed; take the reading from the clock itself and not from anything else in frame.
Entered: 2:31
